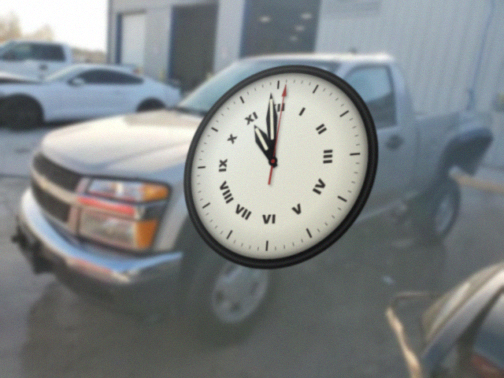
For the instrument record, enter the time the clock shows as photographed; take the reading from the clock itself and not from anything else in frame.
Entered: 10:59:01
